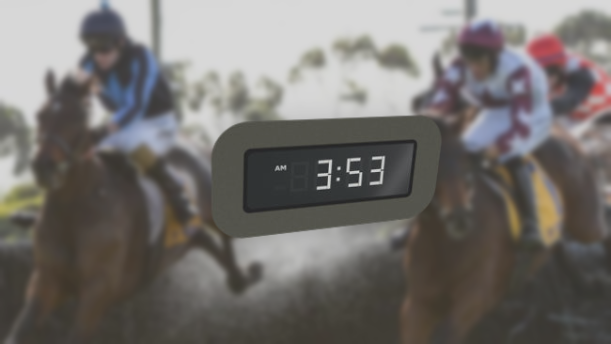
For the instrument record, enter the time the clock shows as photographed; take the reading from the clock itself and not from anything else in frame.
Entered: 3:53
